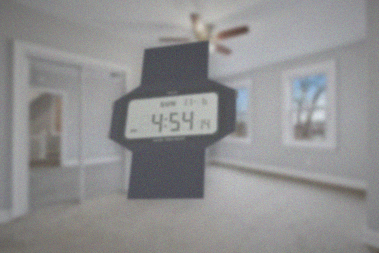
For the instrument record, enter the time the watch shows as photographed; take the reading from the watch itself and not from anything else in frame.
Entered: 4:54
